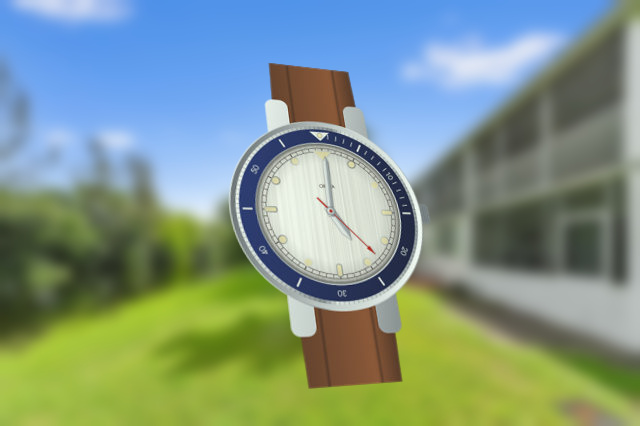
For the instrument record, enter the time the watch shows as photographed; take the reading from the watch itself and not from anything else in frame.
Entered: 5:00:23
